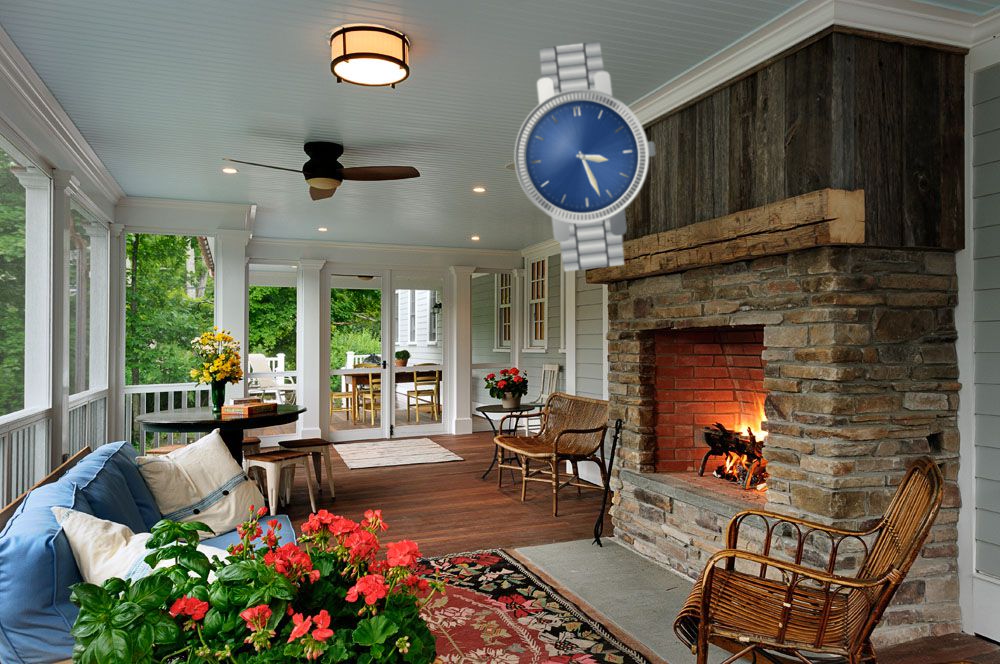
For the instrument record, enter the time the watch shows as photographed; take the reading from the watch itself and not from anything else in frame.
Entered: 3:27
